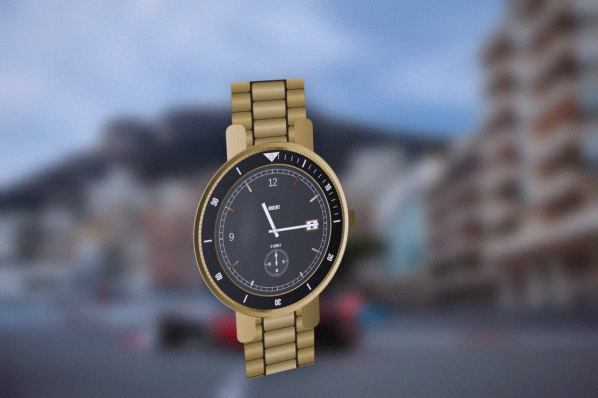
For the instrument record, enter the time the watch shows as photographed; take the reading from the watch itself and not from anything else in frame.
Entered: 11:15
